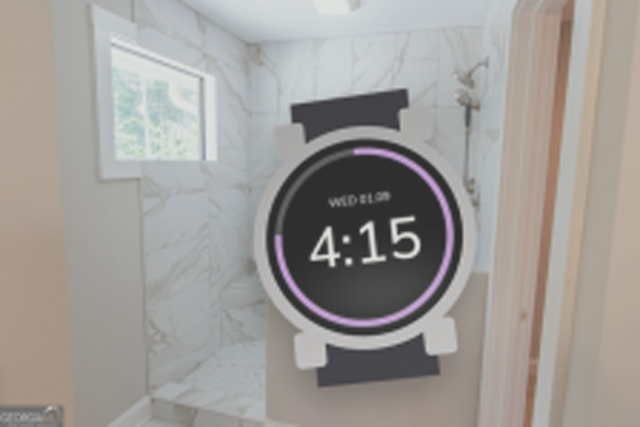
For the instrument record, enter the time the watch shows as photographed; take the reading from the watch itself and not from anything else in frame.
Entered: 4:15
